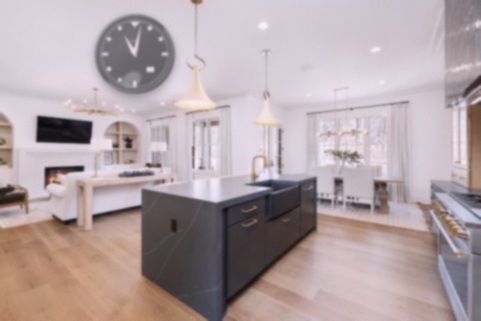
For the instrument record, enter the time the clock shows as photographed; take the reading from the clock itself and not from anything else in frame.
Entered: 11:02
